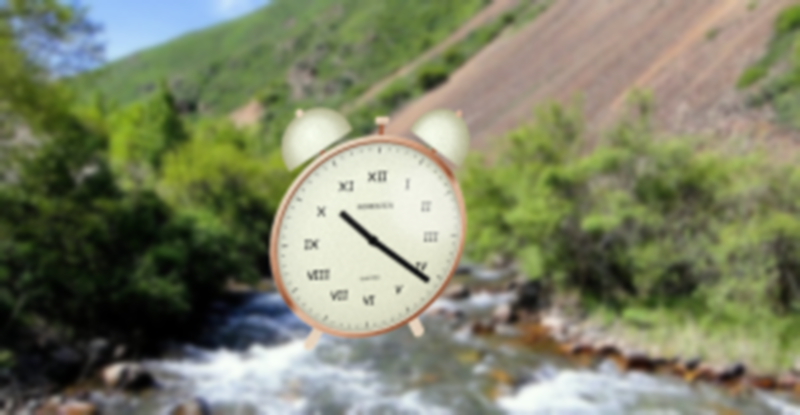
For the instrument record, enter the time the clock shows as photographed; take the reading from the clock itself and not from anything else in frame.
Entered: 10:21
